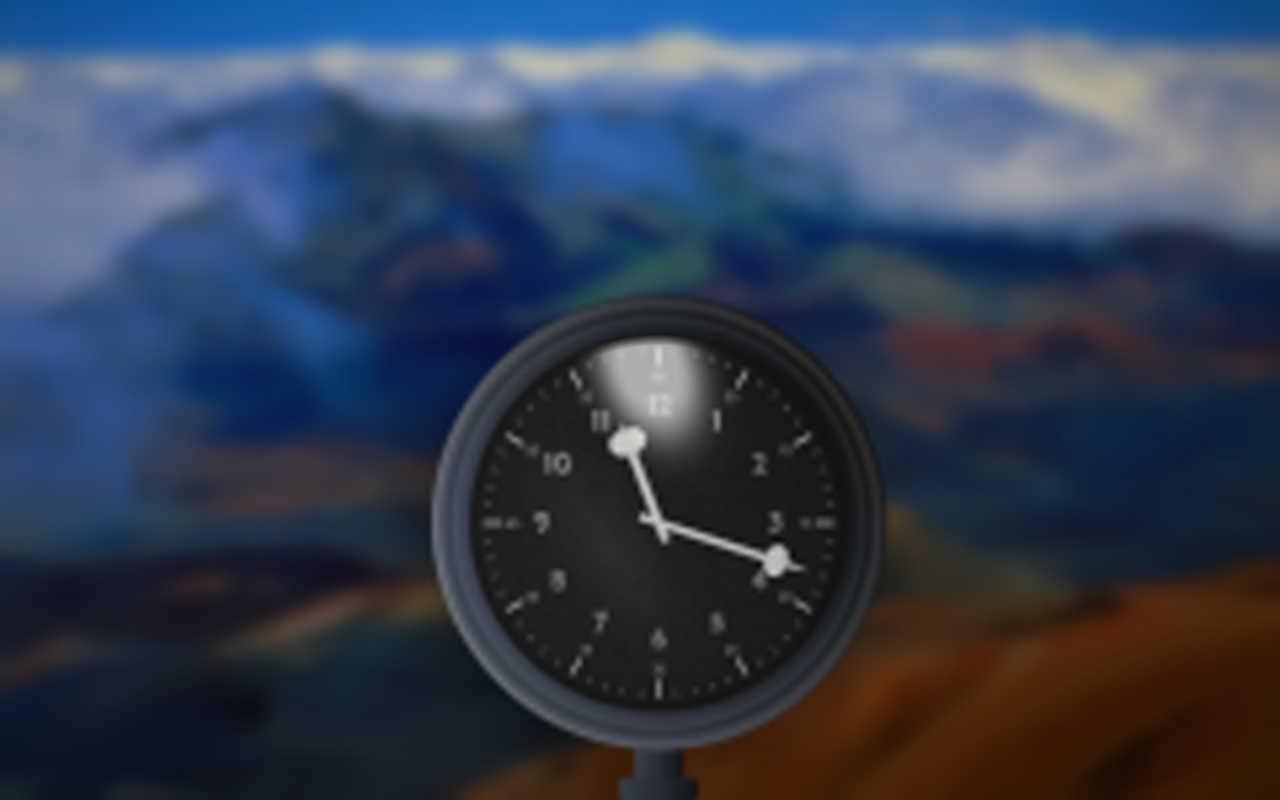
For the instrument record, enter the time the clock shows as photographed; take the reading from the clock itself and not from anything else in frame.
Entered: 11:18
